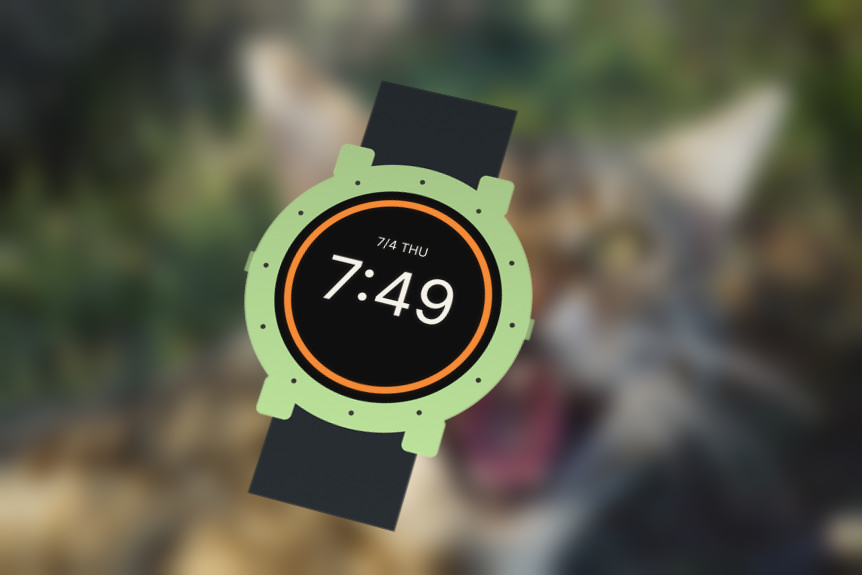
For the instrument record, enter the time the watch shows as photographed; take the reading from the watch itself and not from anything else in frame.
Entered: 7:49
